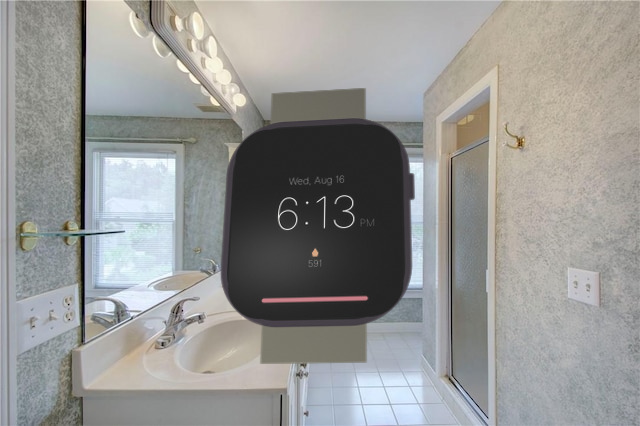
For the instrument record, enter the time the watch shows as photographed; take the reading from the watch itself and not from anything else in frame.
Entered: 6:13
